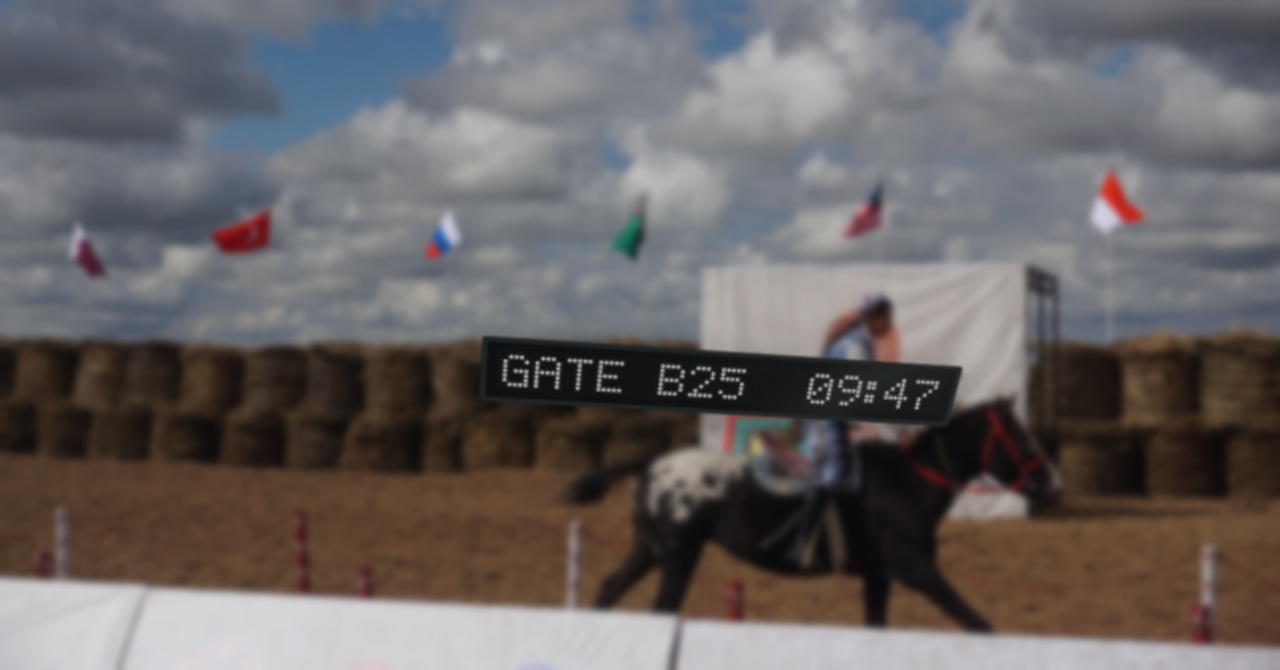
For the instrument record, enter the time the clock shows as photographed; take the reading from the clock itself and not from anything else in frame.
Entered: 9:47
